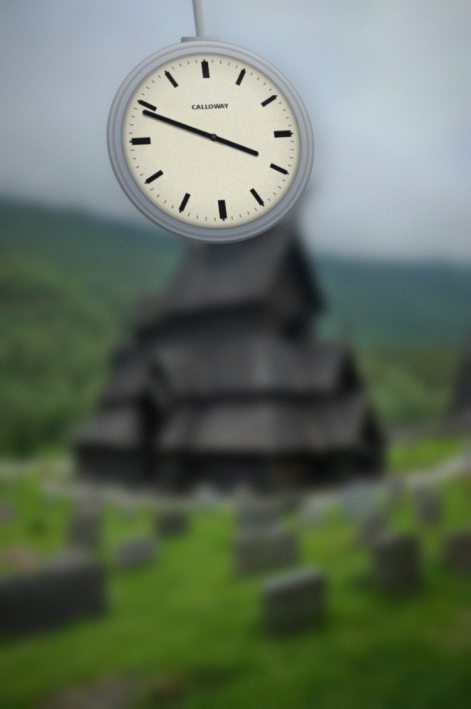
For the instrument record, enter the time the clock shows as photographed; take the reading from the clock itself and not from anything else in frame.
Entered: 3:49
